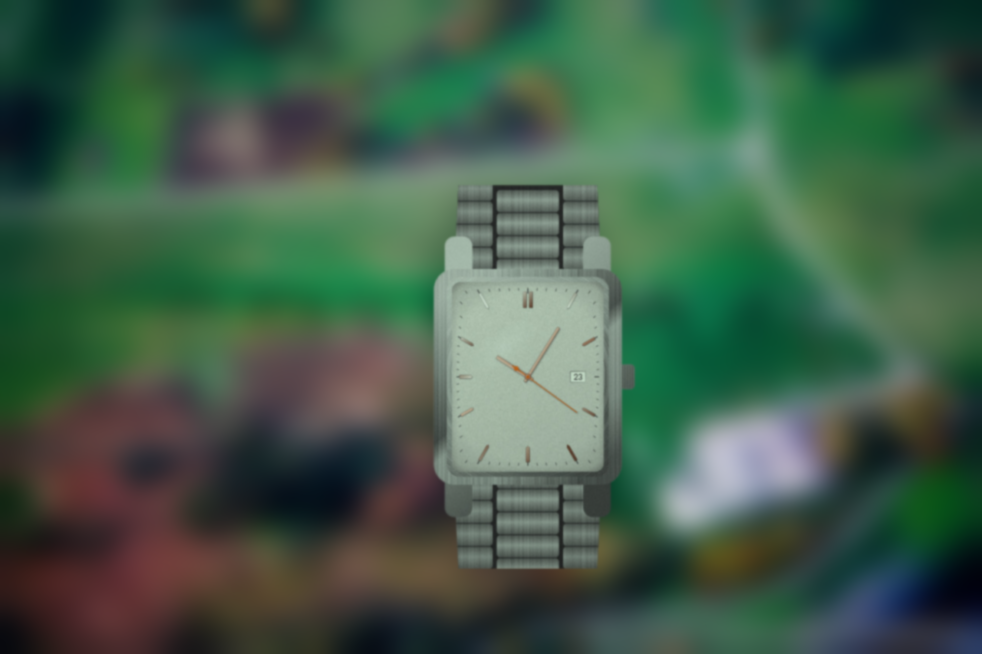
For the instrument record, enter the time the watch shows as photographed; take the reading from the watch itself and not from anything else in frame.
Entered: 10:05:21
